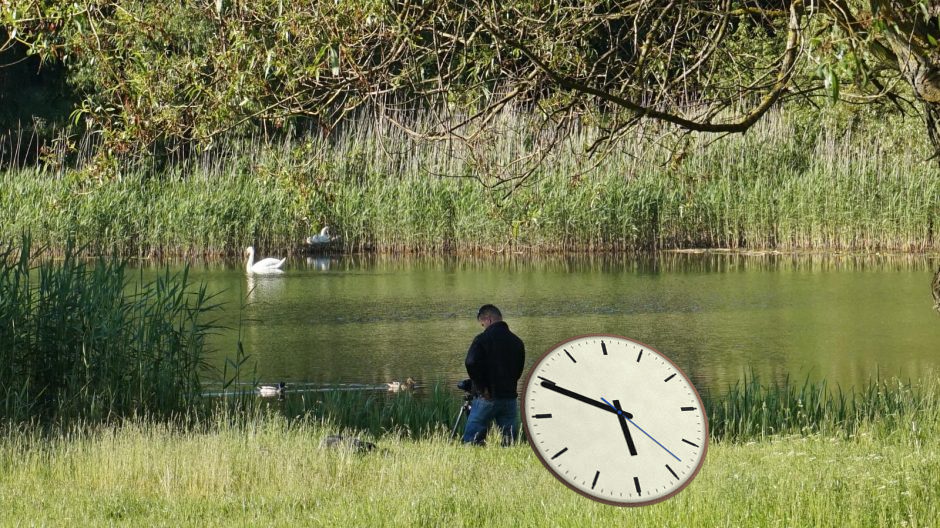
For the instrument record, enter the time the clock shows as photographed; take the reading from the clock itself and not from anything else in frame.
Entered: 5:49:23
